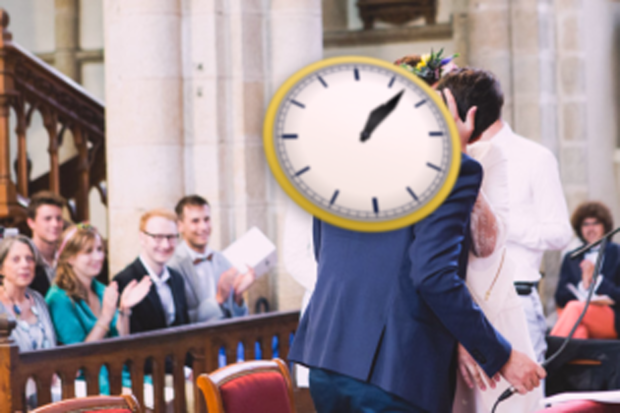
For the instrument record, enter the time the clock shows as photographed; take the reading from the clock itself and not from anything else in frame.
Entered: 1:07
